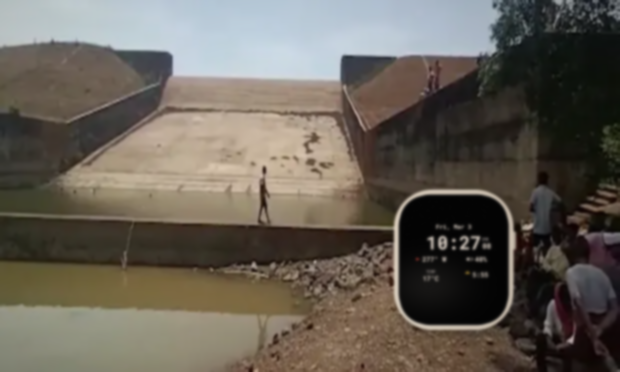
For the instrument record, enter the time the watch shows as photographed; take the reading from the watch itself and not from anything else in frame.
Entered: 10:27
